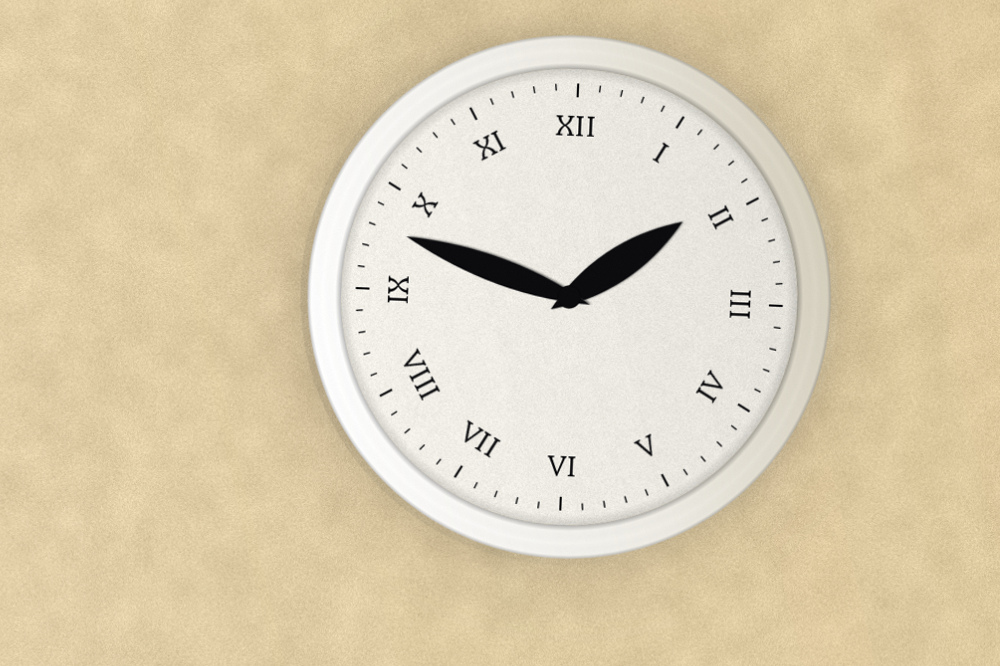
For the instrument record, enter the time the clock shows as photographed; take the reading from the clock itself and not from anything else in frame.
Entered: 1:48
